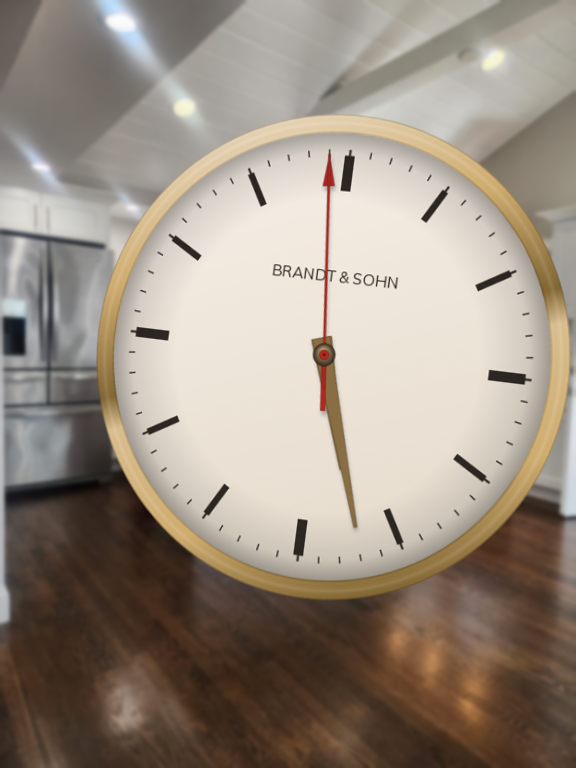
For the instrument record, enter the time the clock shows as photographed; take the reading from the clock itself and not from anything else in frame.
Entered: 5:26:59
